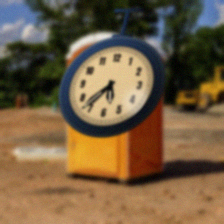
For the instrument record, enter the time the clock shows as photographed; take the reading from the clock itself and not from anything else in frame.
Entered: 5:37
